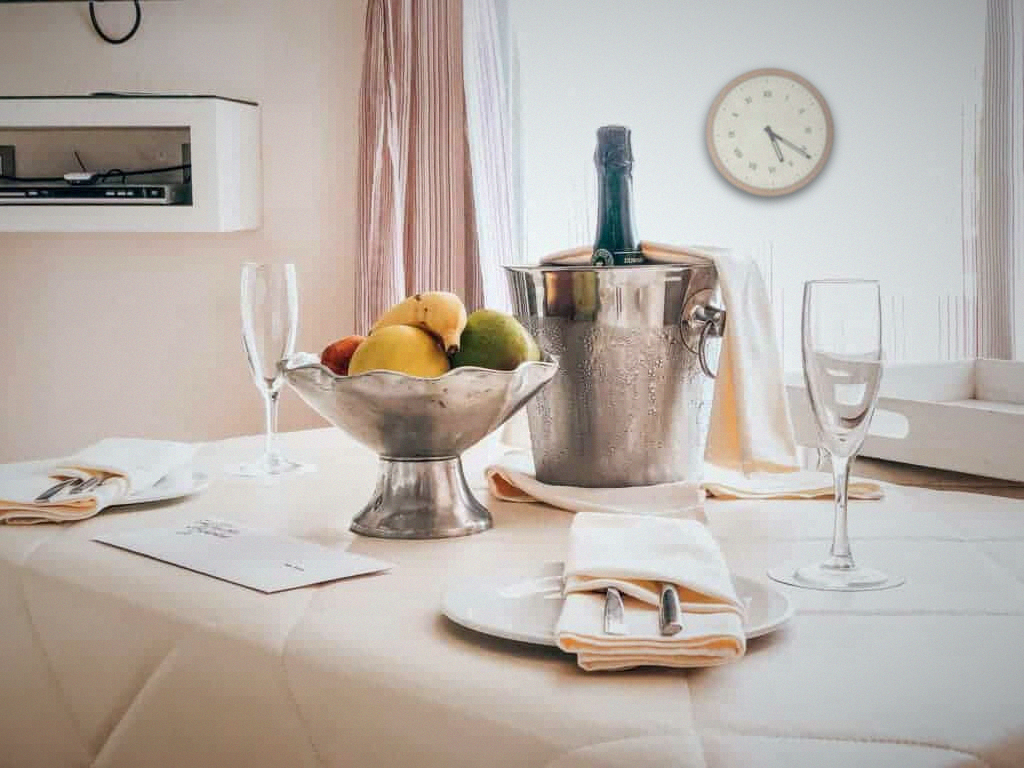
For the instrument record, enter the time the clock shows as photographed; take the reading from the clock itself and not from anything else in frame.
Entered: 5:21
